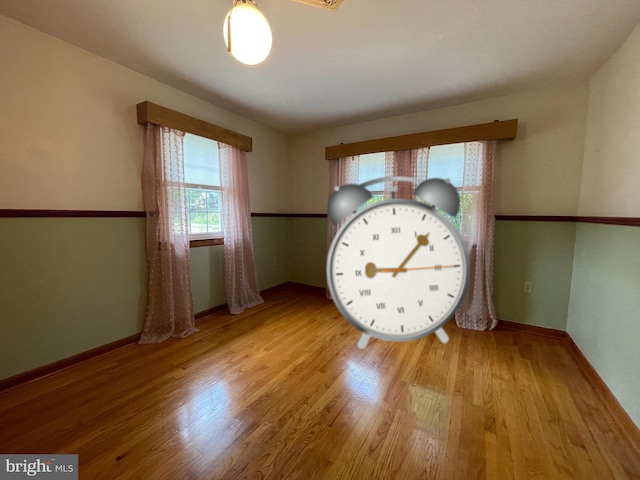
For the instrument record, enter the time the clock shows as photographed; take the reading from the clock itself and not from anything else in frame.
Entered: 9:07:15
